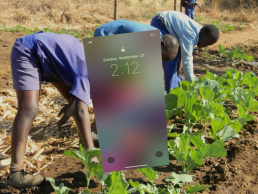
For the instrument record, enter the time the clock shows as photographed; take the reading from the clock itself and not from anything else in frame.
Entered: 2:12
